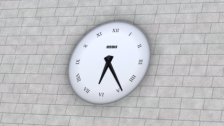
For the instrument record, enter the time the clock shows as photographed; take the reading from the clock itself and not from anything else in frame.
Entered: 6:24
